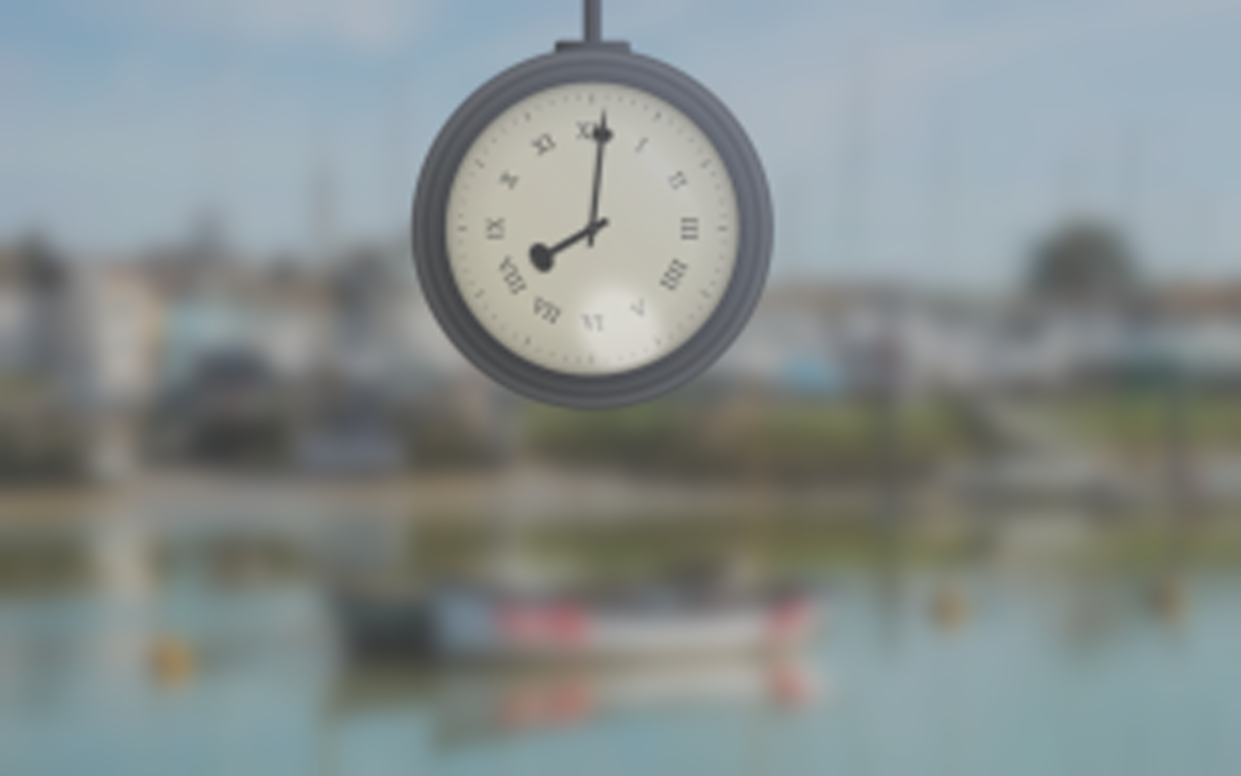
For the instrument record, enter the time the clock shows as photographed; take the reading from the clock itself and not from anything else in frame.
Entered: 8:01
